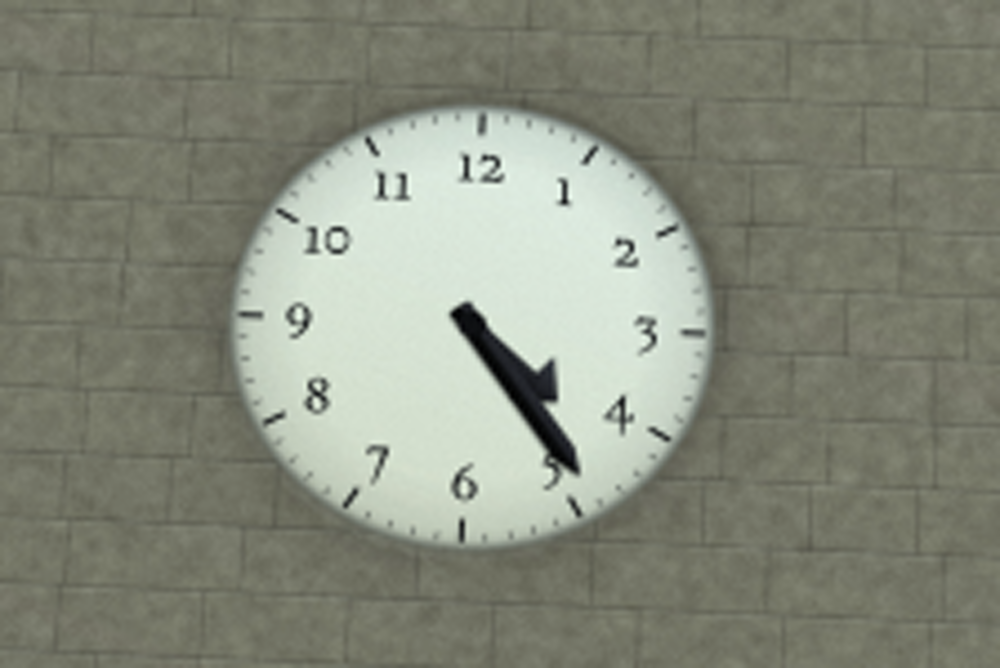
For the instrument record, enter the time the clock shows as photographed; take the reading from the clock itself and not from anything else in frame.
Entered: 4:24
